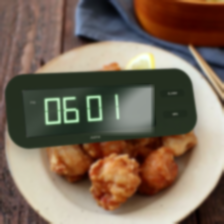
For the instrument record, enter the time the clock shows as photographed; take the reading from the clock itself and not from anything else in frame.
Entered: 6:01
